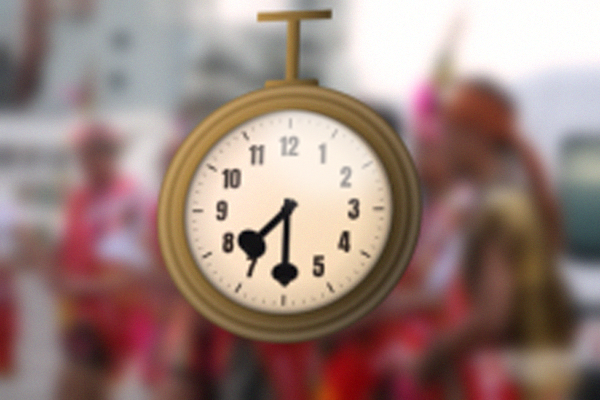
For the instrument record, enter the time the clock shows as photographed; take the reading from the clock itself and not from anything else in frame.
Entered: 7:30
